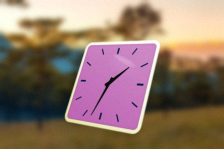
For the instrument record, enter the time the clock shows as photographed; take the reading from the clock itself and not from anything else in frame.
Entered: 1:33
